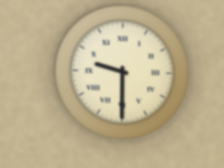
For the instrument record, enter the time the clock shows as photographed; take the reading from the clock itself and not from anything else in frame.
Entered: 9:30
